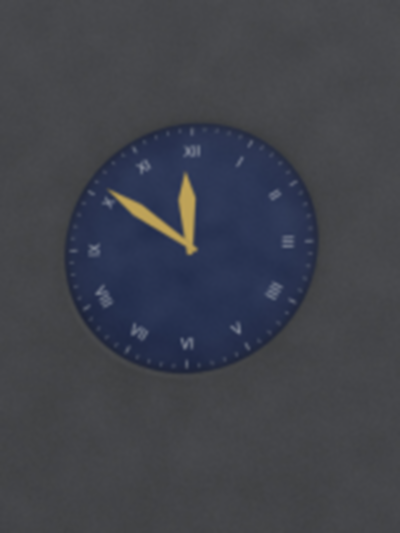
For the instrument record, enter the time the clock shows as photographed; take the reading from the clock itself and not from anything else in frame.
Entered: 11:51
